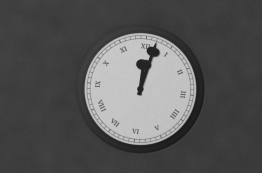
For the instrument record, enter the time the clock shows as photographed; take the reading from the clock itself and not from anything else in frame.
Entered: 12:02
